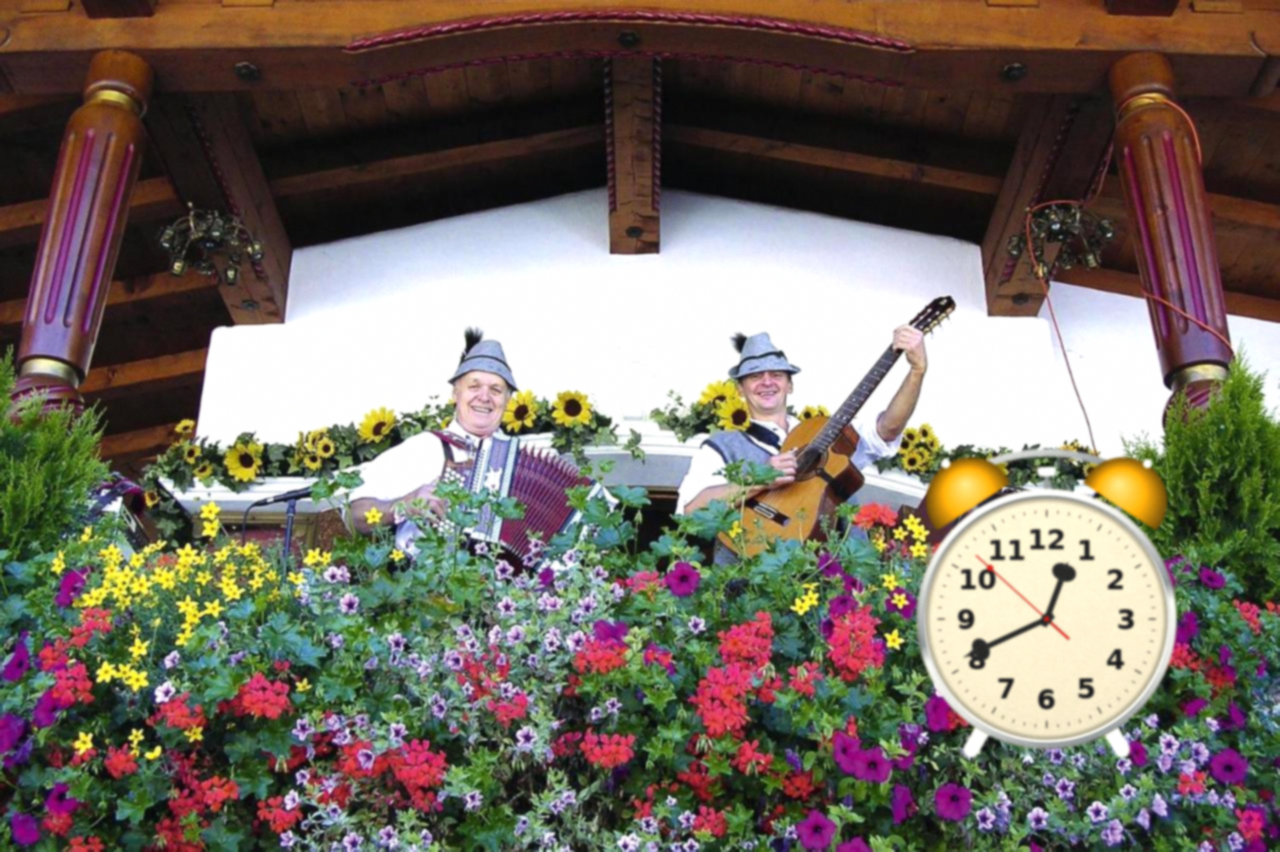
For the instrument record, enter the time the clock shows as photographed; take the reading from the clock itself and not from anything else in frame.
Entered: 12:40:52
